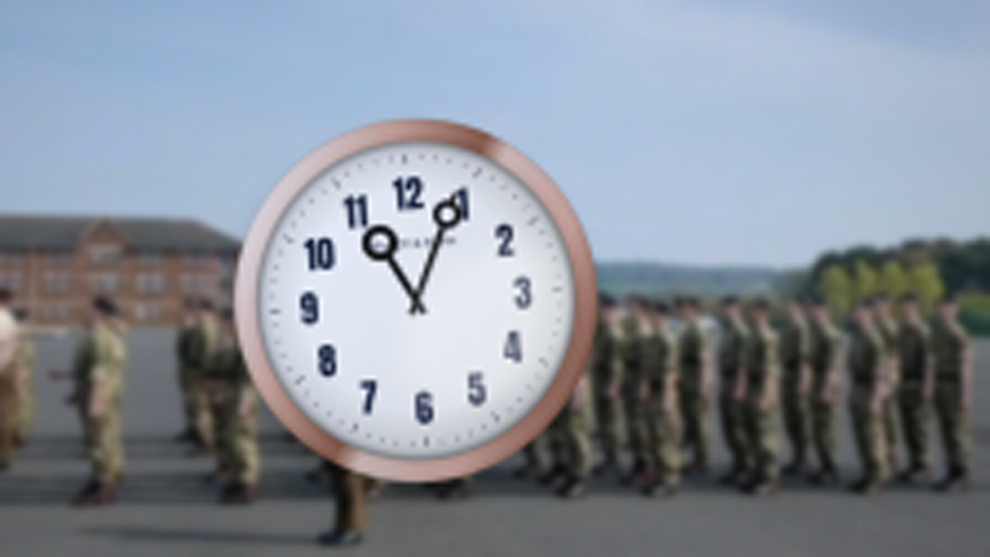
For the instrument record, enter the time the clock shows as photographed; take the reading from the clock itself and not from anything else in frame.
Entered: 11:04
